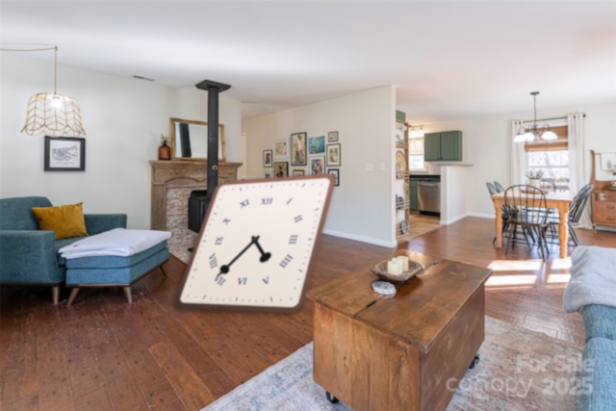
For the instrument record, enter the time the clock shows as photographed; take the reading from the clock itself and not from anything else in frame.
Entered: 4:36
